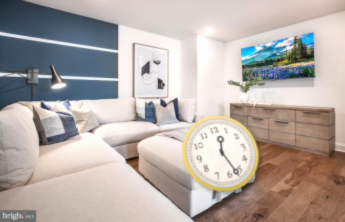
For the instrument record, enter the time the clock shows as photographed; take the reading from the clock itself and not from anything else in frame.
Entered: 12:27
